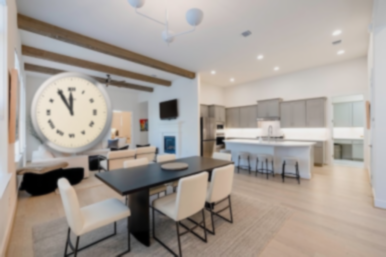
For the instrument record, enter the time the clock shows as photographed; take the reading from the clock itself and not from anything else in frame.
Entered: 11:55
